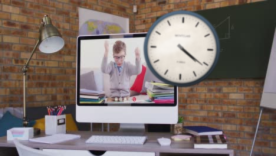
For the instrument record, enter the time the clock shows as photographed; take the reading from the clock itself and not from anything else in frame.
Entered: 4:21
